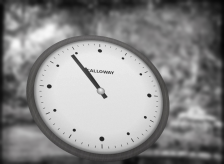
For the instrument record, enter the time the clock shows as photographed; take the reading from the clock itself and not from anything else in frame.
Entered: 10:54
